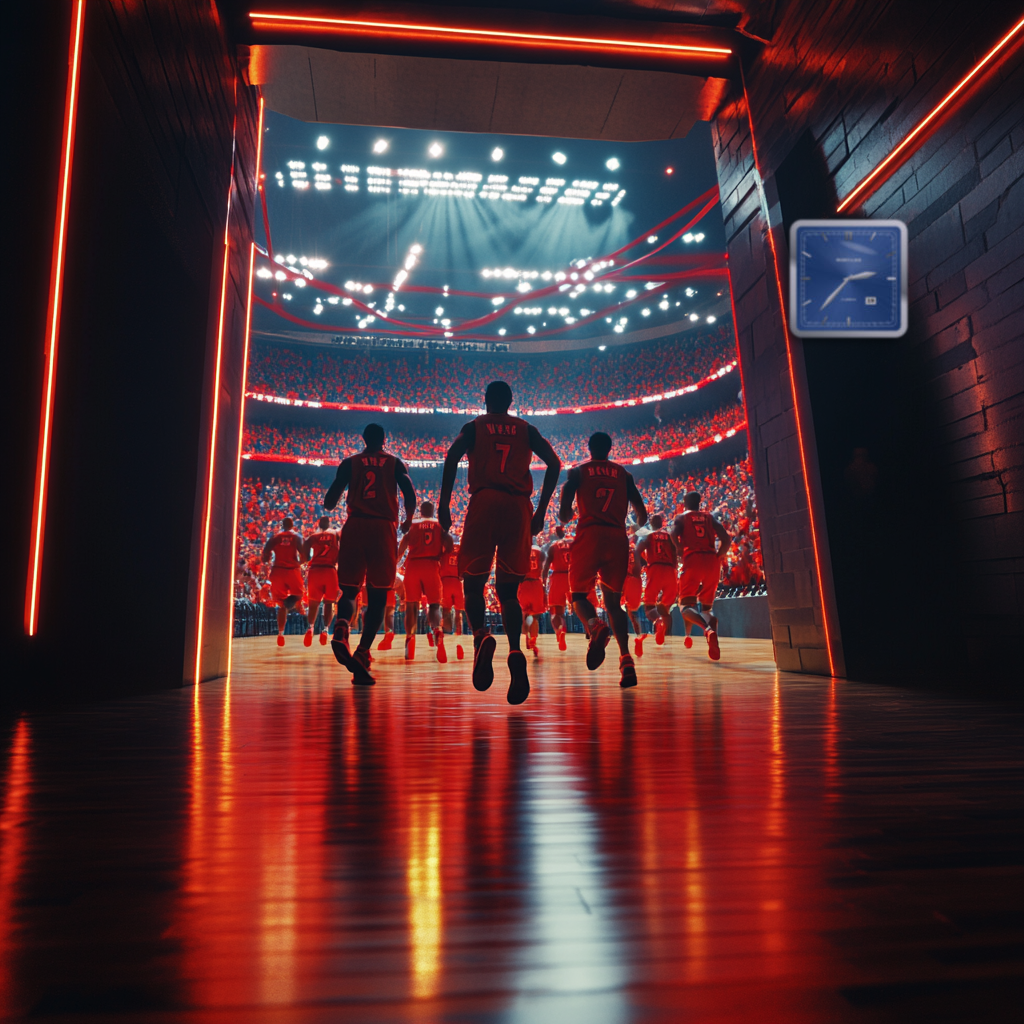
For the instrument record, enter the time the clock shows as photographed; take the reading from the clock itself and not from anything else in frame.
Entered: 2:37
